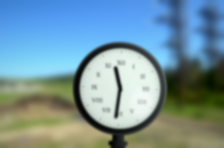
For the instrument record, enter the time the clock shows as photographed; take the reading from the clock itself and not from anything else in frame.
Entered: 11:31
